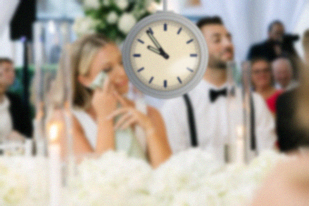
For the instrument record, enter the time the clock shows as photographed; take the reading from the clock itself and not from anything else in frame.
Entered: 9:54
